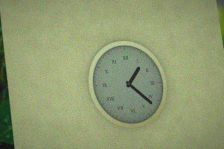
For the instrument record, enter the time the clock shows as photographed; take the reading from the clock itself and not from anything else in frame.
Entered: 1:22
